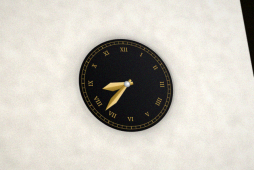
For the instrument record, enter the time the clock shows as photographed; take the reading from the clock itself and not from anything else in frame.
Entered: 8:37
